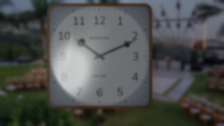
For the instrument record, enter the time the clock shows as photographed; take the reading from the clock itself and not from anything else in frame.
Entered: 10:11
